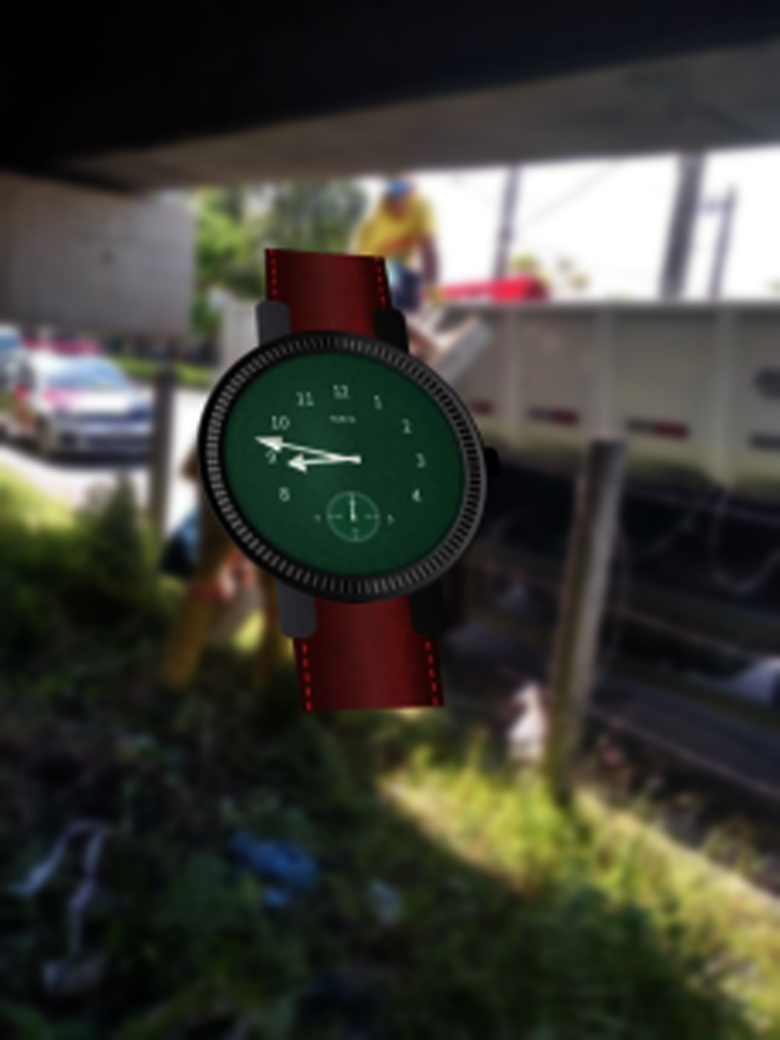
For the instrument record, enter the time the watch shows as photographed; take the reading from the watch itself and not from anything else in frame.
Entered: 8:47
